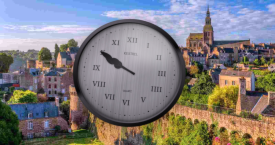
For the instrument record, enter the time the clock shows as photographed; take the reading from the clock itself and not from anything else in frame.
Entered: 9:50
